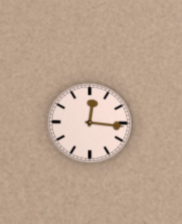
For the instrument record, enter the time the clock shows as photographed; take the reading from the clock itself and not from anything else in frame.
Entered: 12:16
